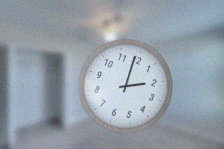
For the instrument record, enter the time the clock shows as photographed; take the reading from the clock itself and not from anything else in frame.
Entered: 1:59
